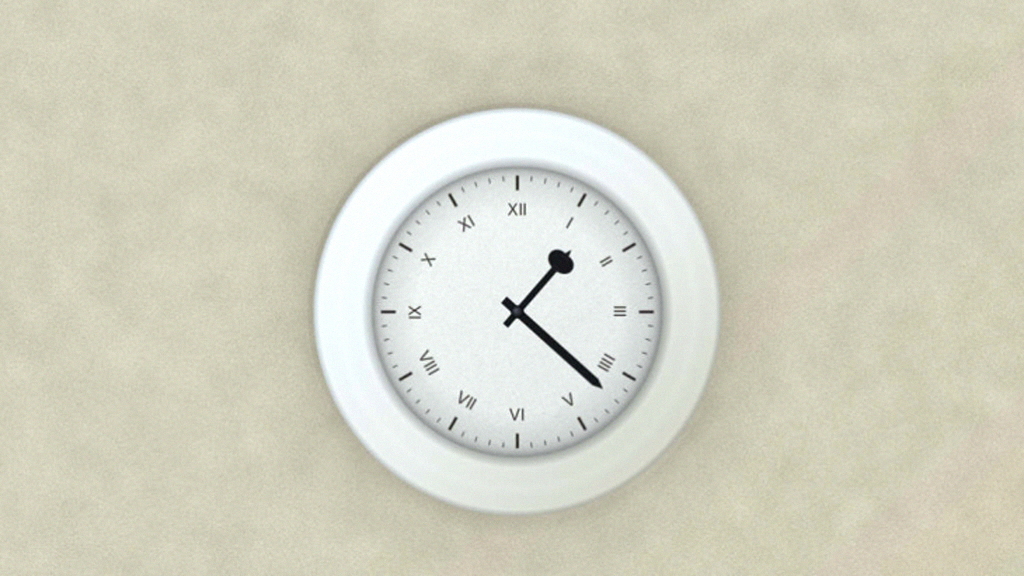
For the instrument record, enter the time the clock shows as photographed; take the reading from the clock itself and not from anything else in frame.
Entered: 1:22
